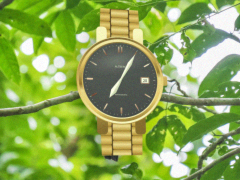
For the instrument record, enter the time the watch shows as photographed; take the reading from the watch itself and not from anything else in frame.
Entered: 7:05
